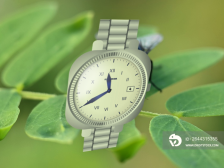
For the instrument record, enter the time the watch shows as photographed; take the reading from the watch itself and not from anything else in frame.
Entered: 11:40
